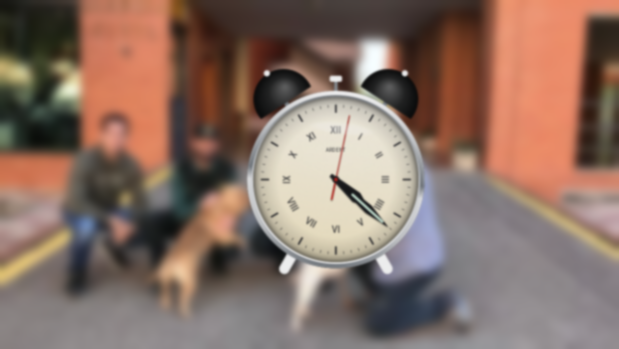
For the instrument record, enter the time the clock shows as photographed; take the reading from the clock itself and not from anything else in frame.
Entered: 4:22:02
